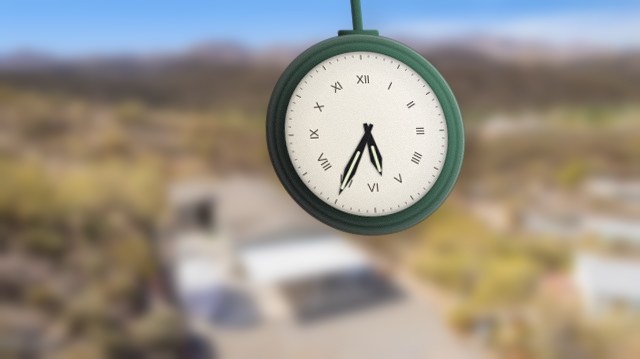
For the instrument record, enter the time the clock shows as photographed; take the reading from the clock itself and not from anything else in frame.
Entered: 5:35
